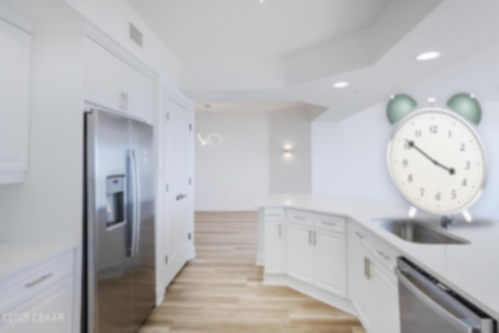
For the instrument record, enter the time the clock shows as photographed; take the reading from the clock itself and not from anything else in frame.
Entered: 3:51
